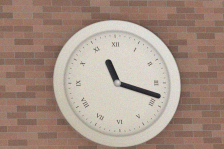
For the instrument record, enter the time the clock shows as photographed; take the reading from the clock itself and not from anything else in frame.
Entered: 11:18
